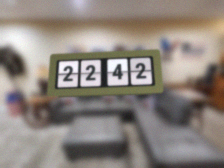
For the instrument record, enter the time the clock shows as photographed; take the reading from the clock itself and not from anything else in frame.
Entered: 22:42
